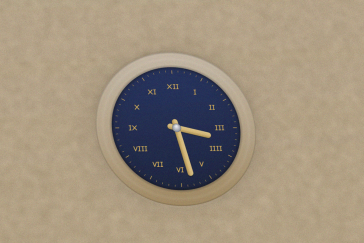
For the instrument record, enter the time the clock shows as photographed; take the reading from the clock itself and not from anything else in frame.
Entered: 3:28
